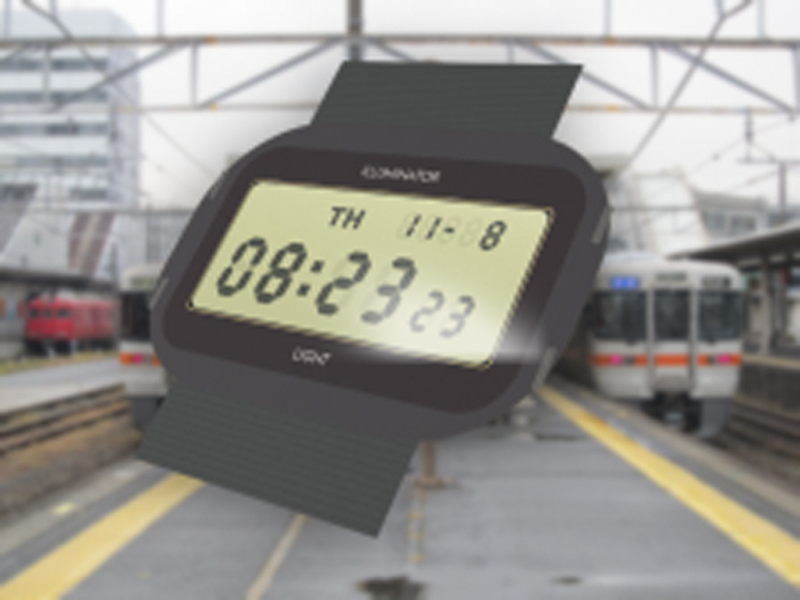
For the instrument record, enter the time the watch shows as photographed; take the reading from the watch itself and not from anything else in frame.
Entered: 8:23:23
